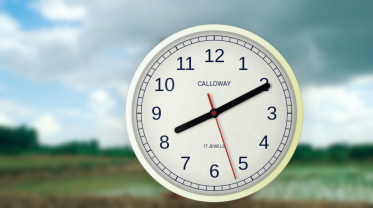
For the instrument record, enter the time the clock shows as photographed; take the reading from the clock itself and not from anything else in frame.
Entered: 8:10:27
